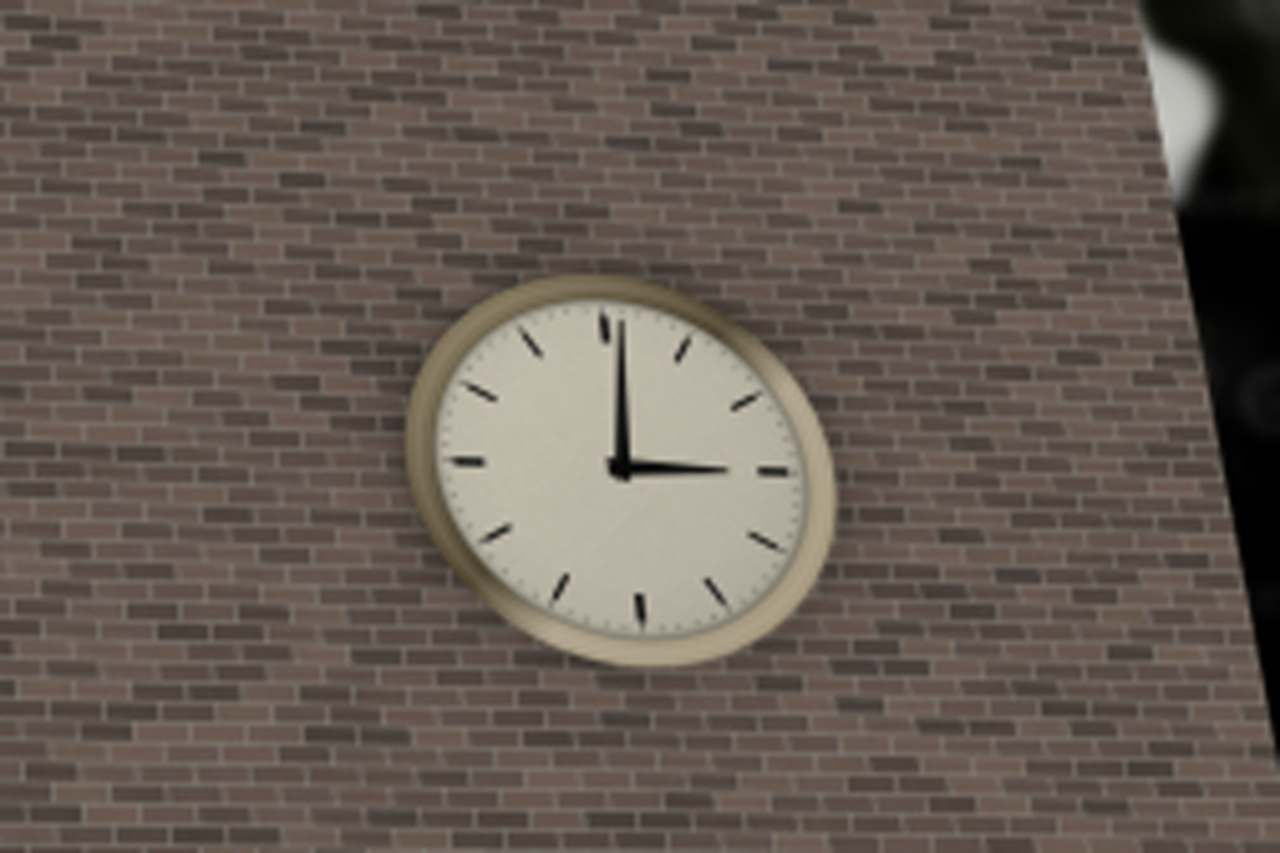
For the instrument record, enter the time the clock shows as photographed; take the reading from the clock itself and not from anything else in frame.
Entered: 3:01
